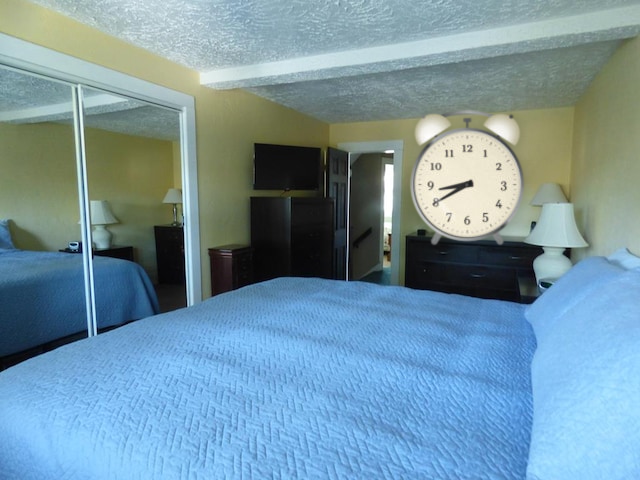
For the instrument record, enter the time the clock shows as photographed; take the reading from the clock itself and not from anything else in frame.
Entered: 8:40
